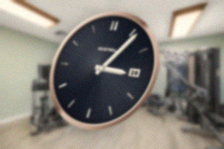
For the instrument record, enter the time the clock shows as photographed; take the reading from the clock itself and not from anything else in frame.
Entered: 3:06
